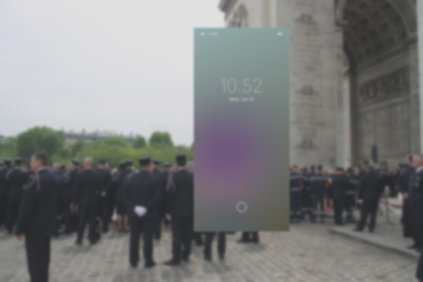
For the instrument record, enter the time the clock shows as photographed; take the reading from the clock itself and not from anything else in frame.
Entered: 10:52
